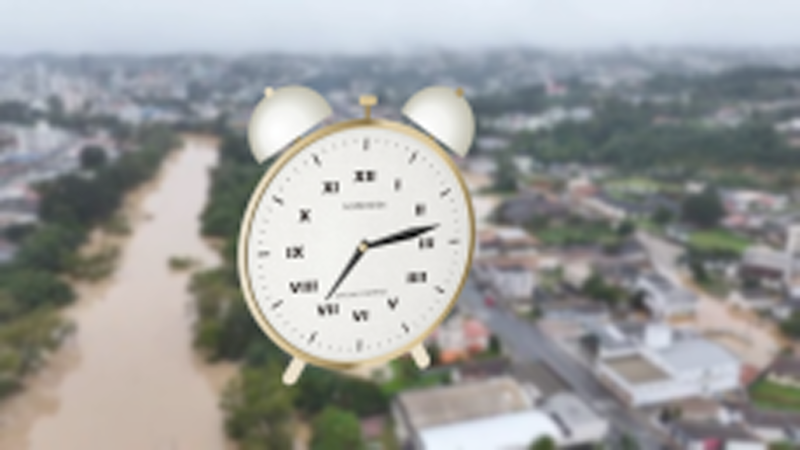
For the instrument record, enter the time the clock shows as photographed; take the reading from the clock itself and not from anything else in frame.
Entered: 7:13
